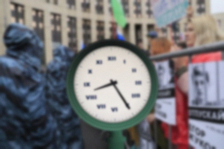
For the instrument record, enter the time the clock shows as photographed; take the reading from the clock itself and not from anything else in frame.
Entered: 8:25
